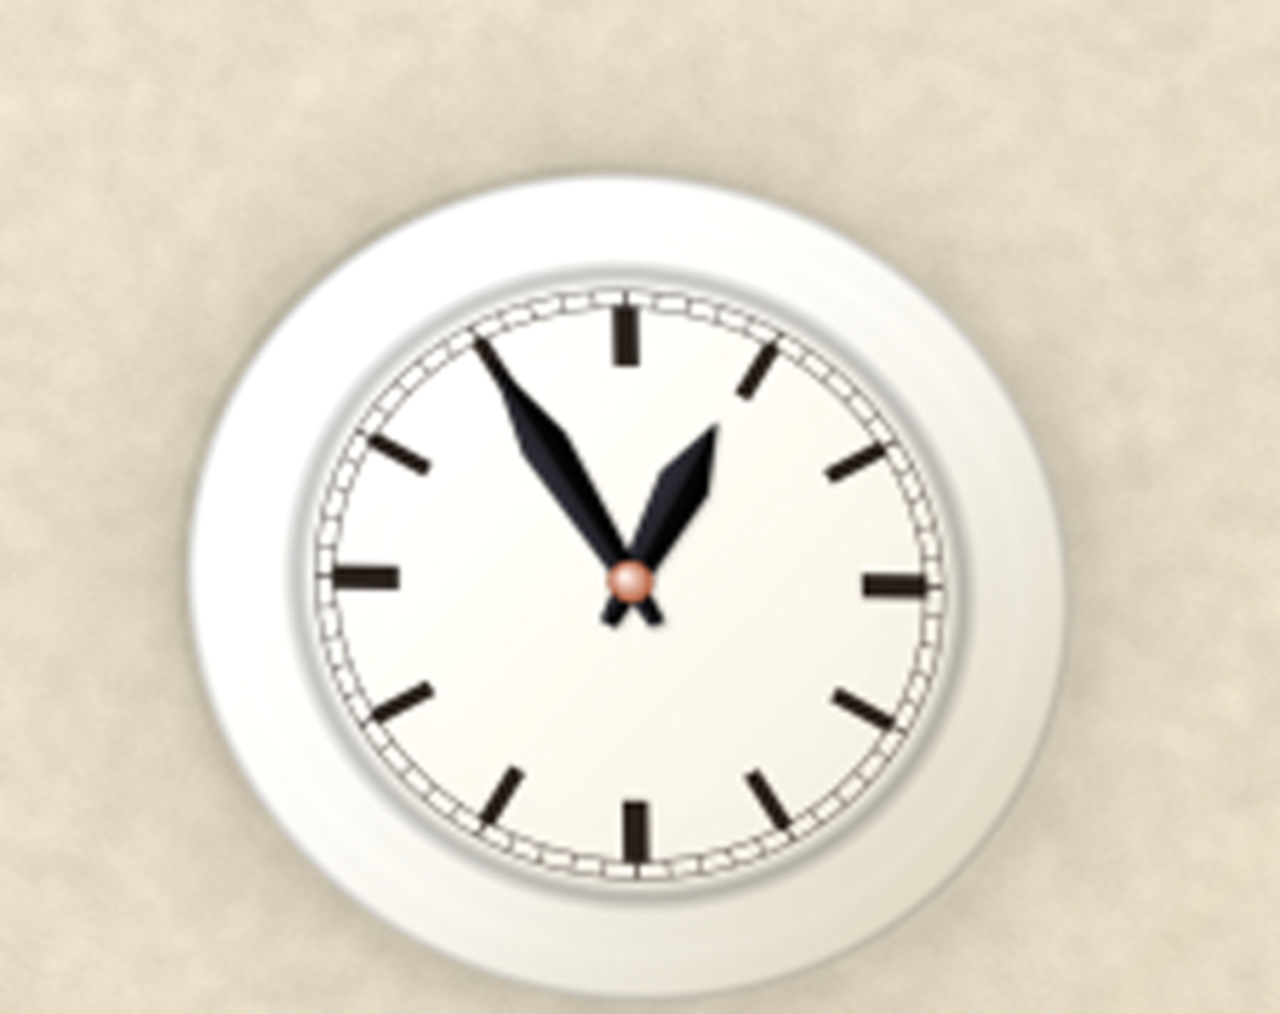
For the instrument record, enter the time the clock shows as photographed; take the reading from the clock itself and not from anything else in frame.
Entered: 12:55
